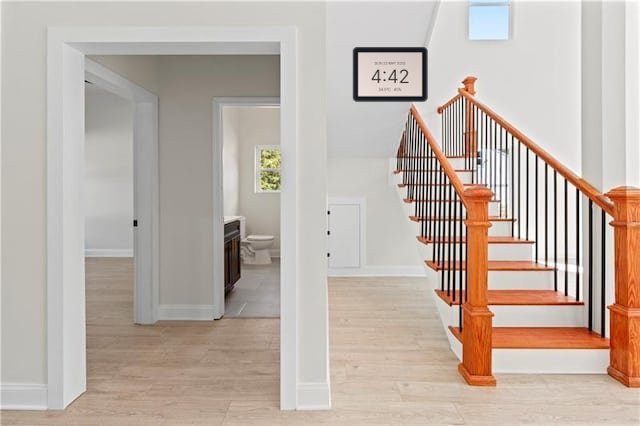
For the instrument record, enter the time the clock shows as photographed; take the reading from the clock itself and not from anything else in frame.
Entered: 4:42
